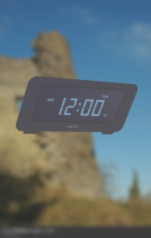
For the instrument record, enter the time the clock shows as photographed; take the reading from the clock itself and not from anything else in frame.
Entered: 12:00
